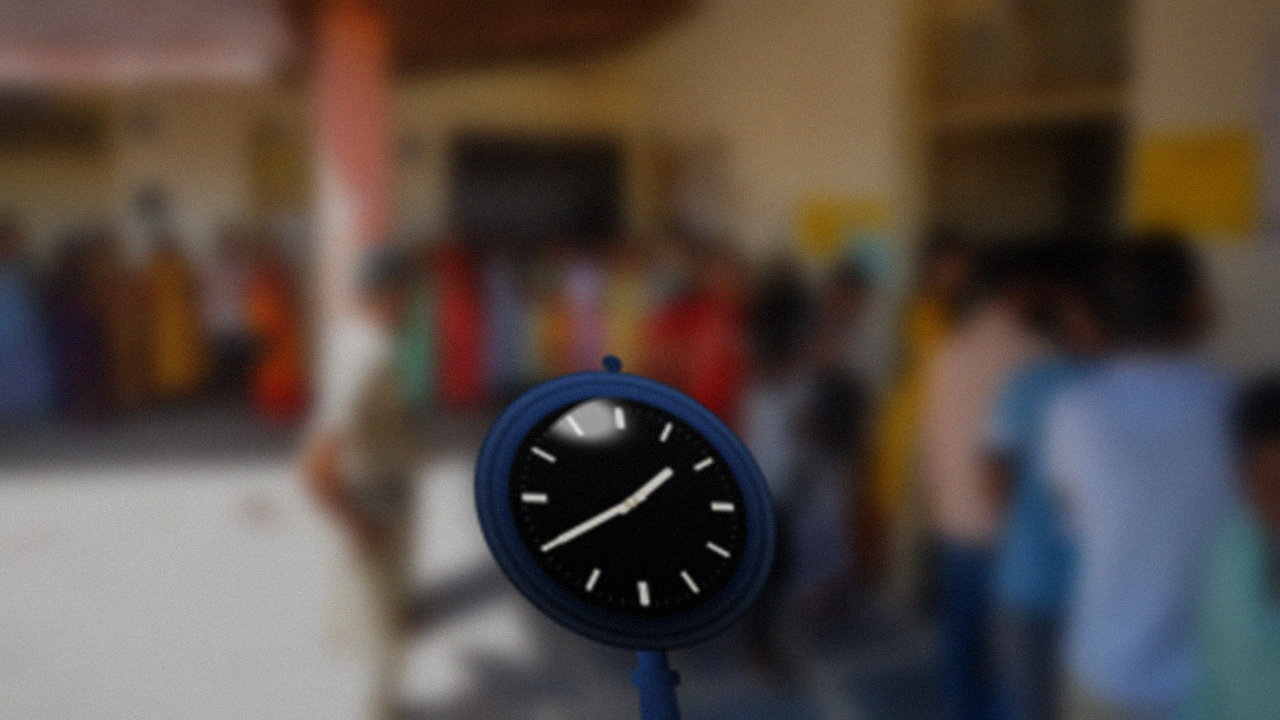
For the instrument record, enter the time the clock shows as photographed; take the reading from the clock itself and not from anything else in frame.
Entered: 1:40
